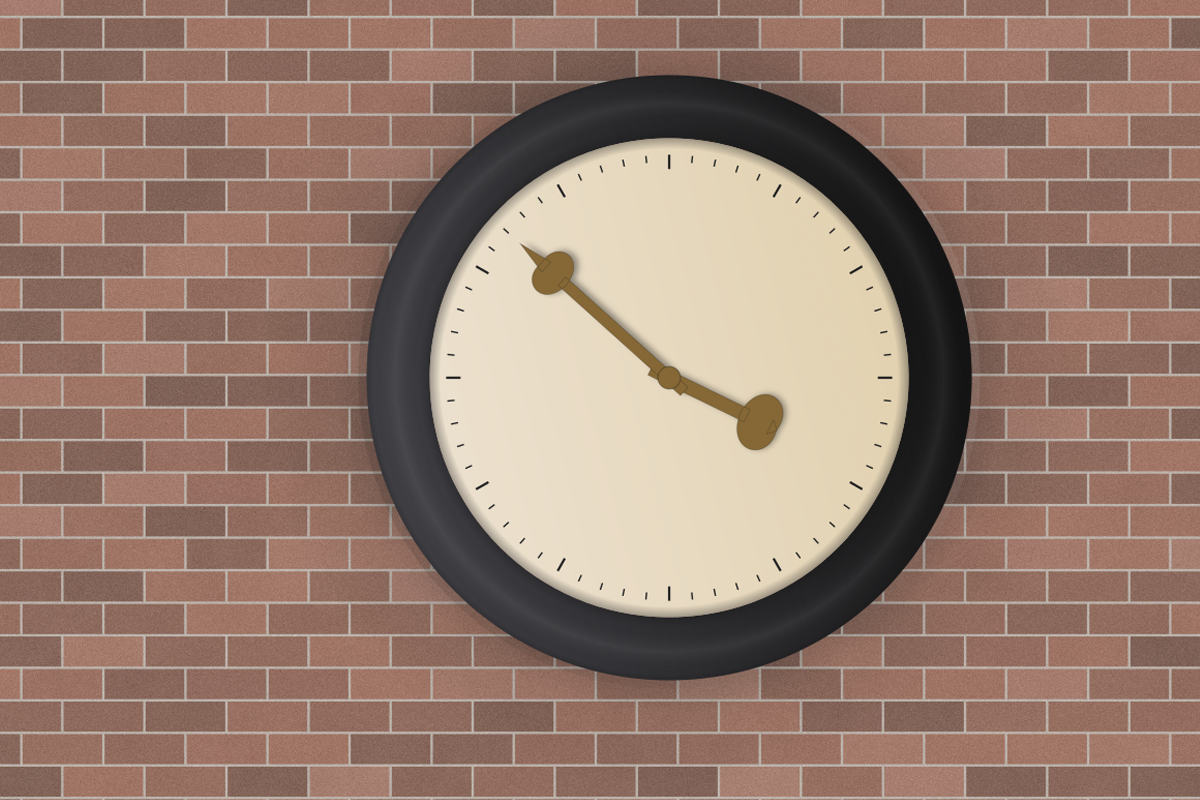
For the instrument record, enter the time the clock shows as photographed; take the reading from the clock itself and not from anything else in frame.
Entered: 3:52
